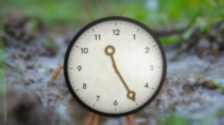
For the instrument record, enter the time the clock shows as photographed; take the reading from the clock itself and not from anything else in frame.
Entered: 11:25
